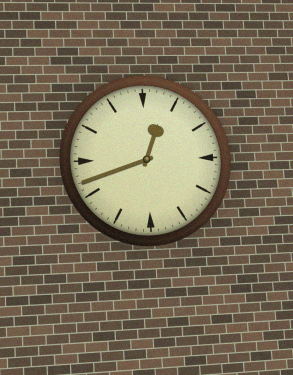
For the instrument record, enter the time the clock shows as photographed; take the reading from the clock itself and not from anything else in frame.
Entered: 12:42
